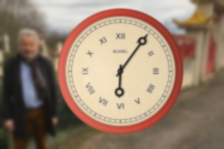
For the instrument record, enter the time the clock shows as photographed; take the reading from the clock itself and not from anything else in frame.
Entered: 6:06
